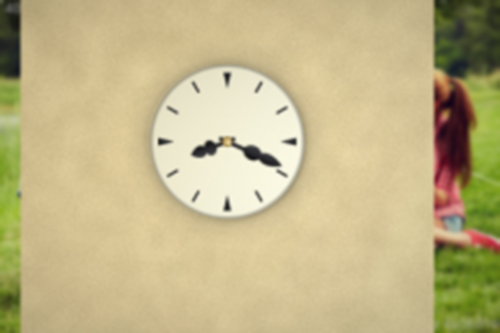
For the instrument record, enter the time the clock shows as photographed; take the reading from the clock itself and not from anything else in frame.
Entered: 8:19
